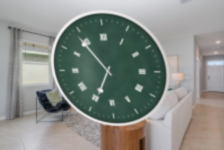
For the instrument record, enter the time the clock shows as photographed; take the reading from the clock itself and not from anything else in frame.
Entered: 6:54
